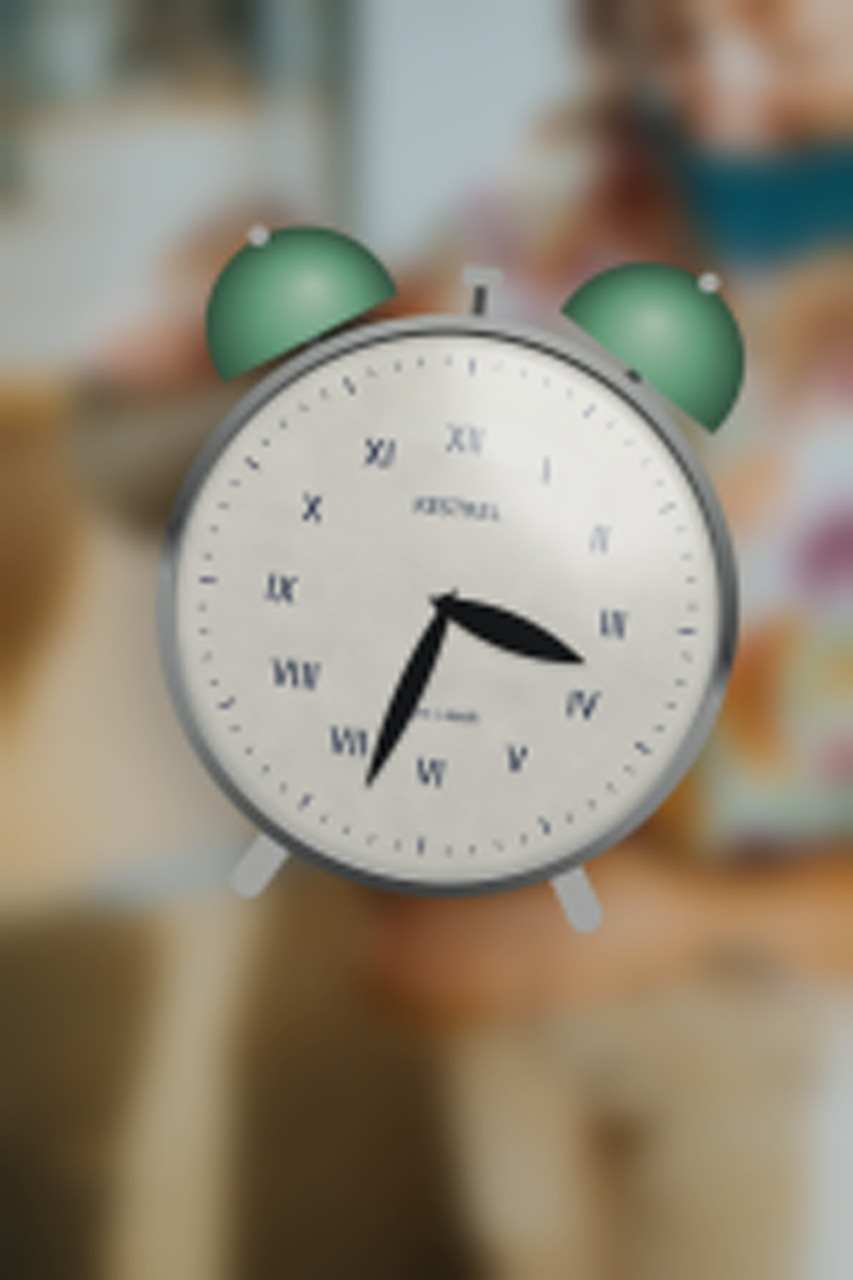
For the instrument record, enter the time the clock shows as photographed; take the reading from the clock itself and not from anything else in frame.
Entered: 3:33
